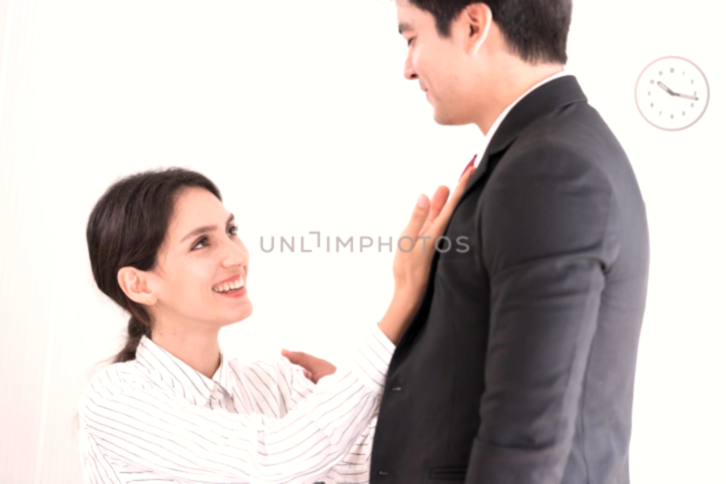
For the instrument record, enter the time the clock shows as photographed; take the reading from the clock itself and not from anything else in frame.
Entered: 10:17
